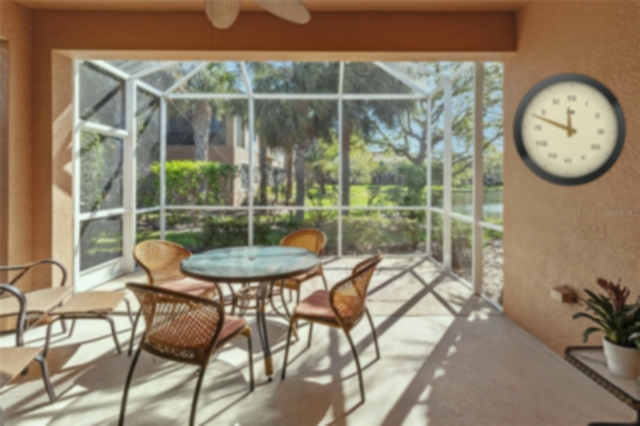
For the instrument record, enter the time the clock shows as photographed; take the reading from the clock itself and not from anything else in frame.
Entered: 11:48
